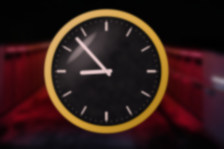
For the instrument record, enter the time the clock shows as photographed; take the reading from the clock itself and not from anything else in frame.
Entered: 8:53
